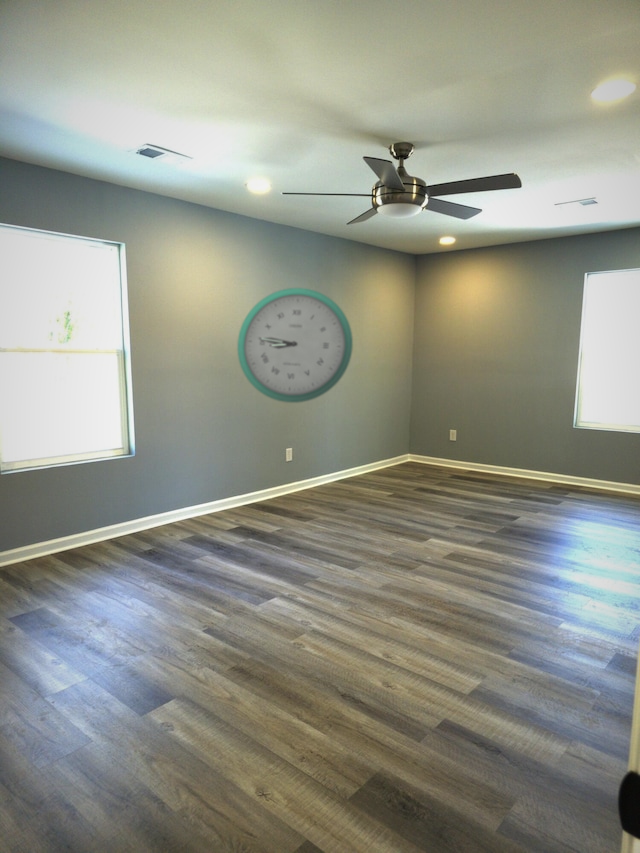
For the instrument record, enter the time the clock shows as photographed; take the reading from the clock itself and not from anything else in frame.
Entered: 8:46
